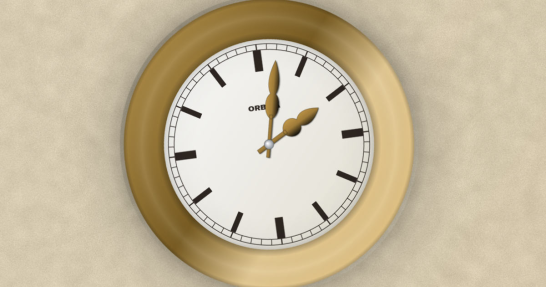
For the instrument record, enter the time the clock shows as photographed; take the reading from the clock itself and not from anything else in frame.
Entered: 2:02
